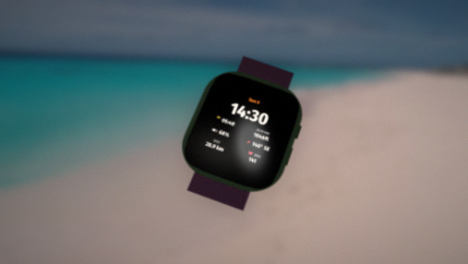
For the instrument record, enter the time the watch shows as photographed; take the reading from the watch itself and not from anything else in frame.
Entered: 14:30
